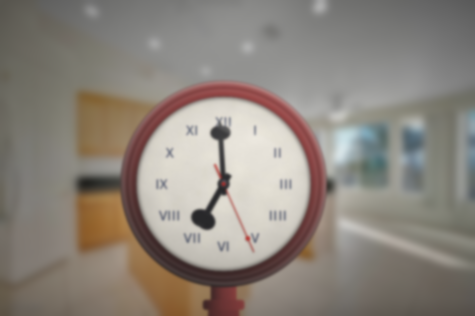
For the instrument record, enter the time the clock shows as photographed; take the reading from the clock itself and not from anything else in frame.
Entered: 6:59:26
